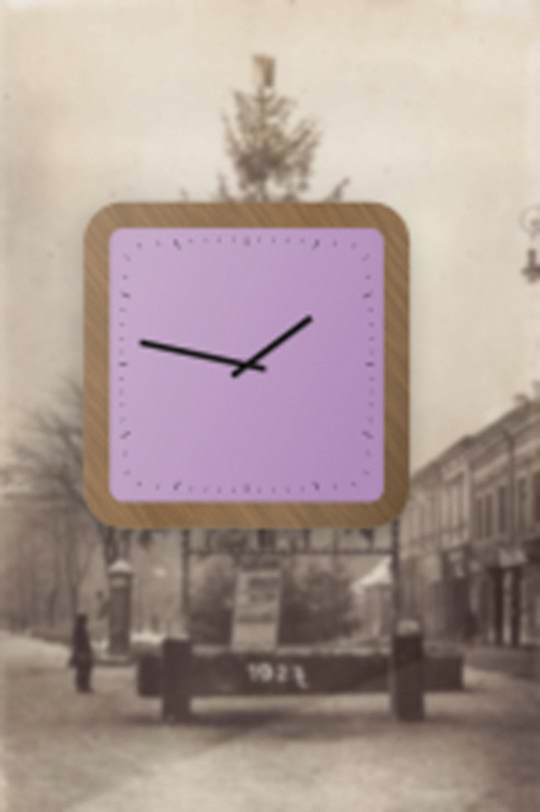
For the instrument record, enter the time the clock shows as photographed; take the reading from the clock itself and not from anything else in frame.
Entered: 1:47
